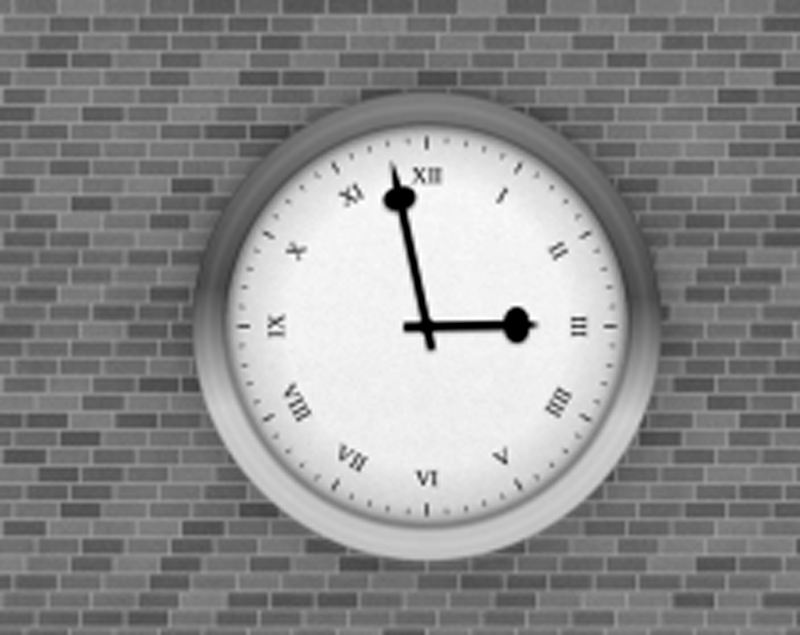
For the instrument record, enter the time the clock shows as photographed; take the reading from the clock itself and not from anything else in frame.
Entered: 2:58
